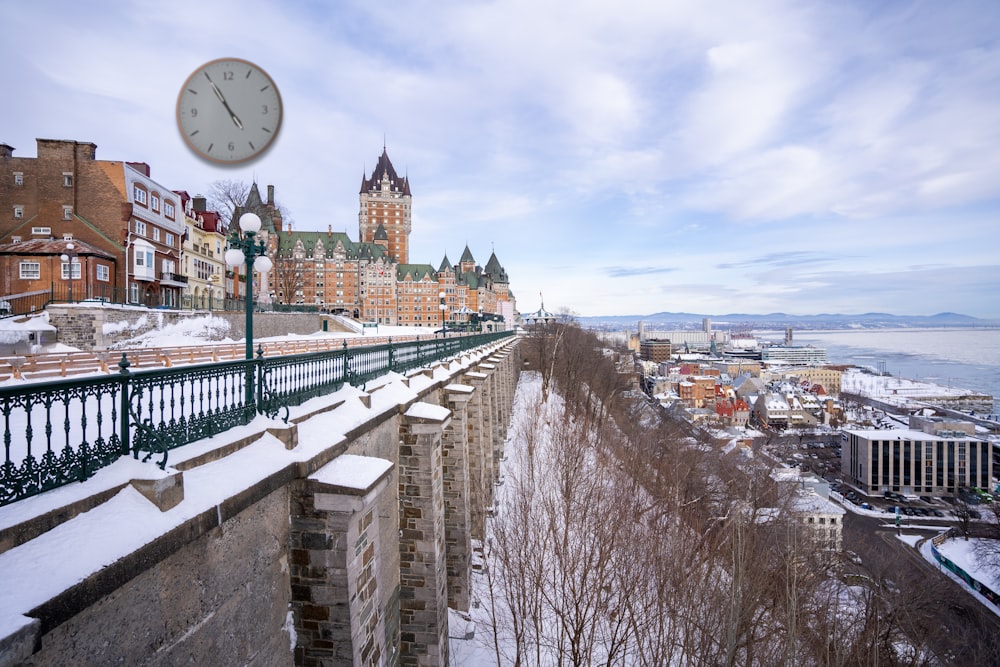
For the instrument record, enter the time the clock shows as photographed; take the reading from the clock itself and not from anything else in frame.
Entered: 4:55
